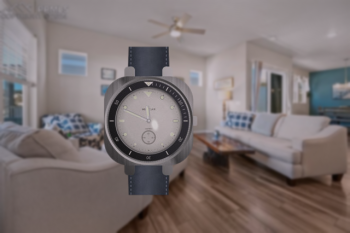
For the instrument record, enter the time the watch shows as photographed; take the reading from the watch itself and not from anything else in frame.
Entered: 11:49
